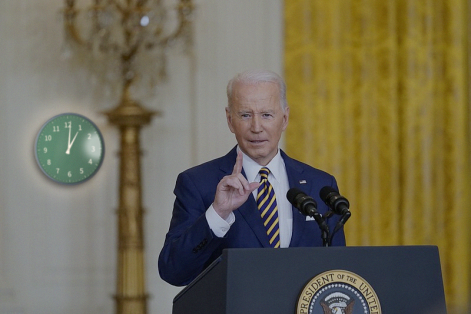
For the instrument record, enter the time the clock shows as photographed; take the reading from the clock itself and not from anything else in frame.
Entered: 1:01
